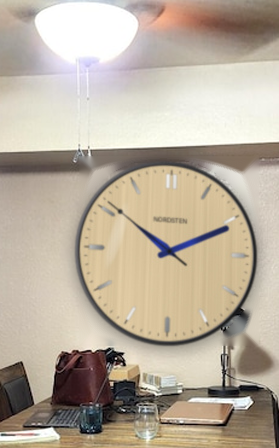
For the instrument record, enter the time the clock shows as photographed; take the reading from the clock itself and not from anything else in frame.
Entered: 10:10:51
